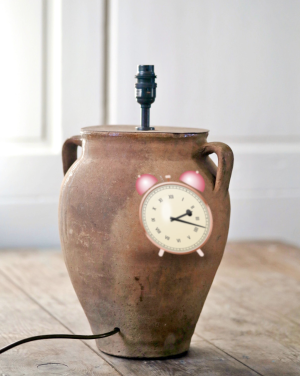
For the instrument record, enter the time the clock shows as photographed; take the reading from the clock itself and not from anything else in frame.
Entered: 2:18
